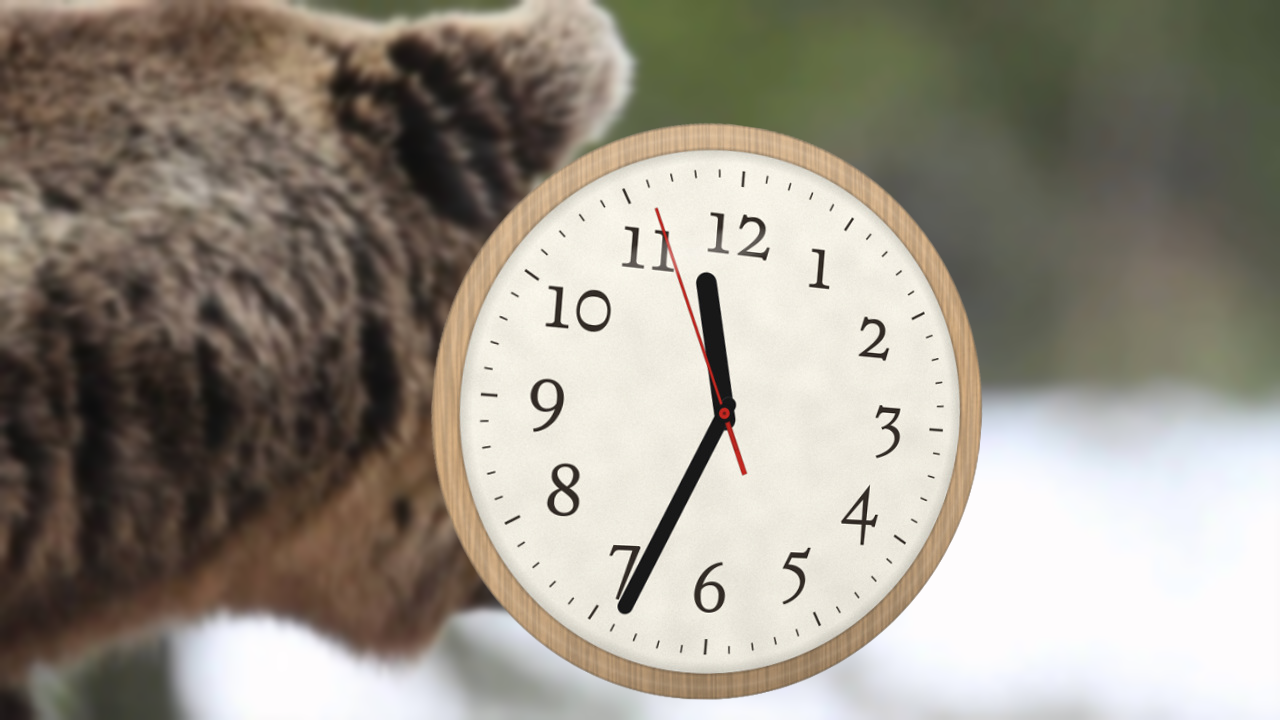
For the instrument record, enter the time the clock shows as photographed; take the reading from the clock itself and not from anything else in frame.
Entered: 11:33:56
